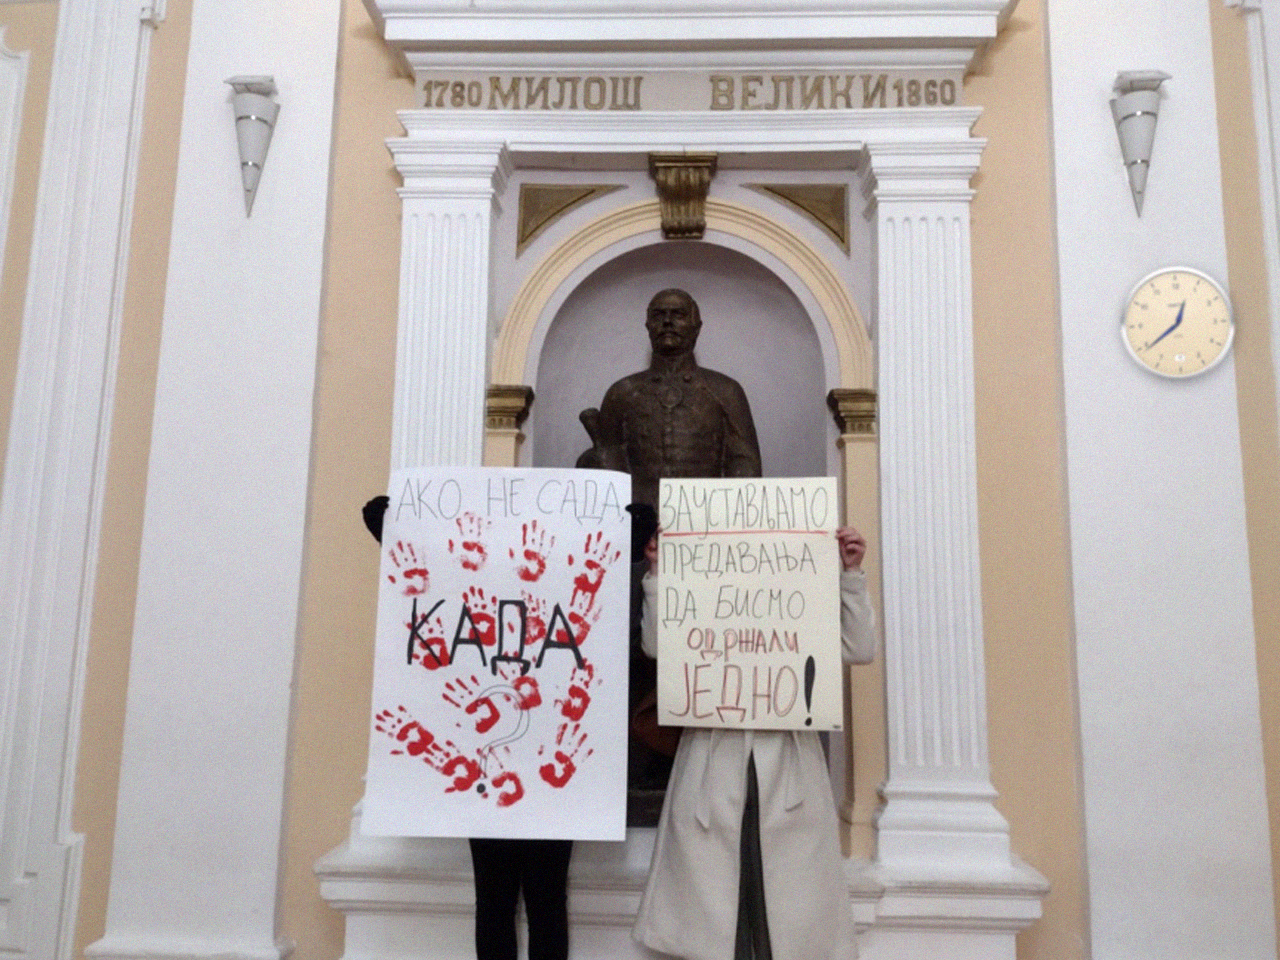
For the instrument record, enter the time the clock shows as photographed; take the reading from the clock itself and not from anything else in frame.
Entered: 12:39
